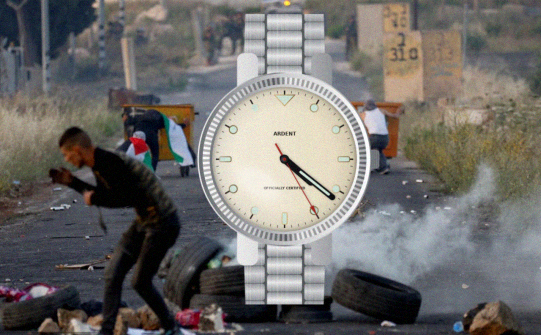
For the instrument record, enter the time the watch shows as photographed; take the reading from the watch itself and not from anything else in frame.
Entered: 4:21:25
